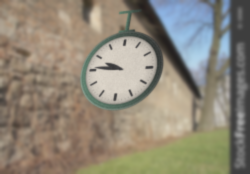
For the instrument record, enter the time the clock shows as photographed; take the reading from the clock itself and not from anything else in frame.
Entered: 9:46
